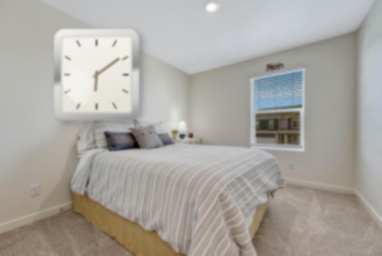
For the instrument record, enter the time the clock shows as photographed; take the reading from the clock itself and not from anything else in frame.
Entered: 6:09
